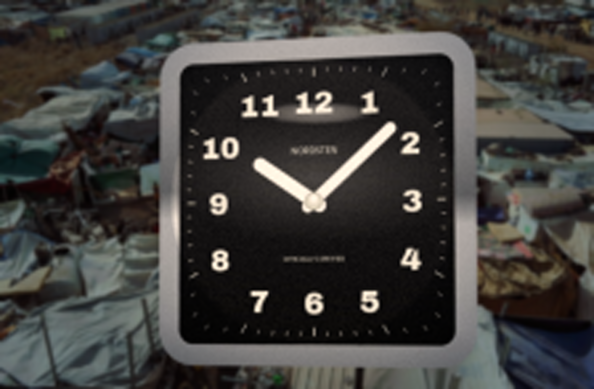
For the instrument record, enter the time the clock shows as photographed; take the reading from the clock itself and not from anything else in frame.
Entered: 10:08
